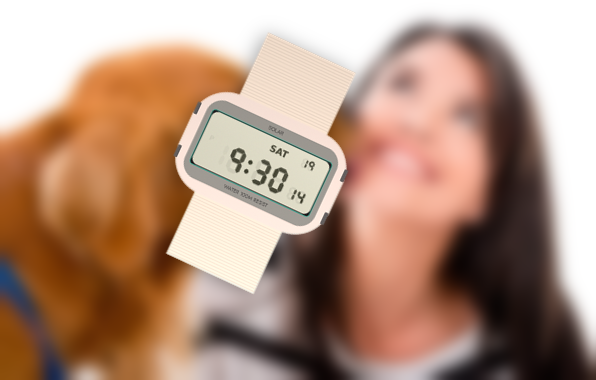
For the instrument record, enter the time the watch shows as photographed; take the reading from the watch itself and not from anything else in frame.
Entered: 9:30:14
